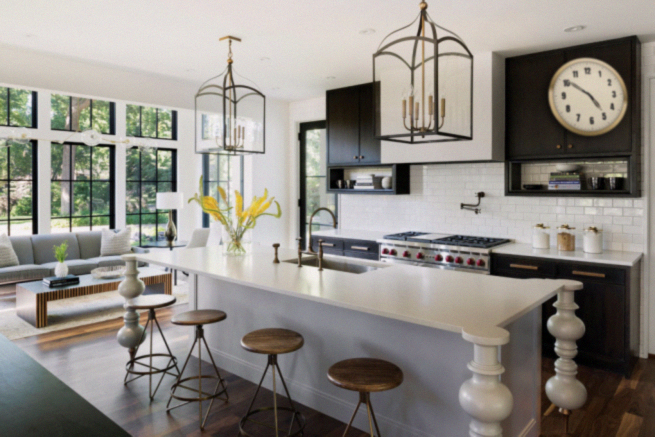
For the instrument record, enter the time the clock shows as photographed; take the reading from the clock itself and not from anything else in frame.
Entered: 4:51
